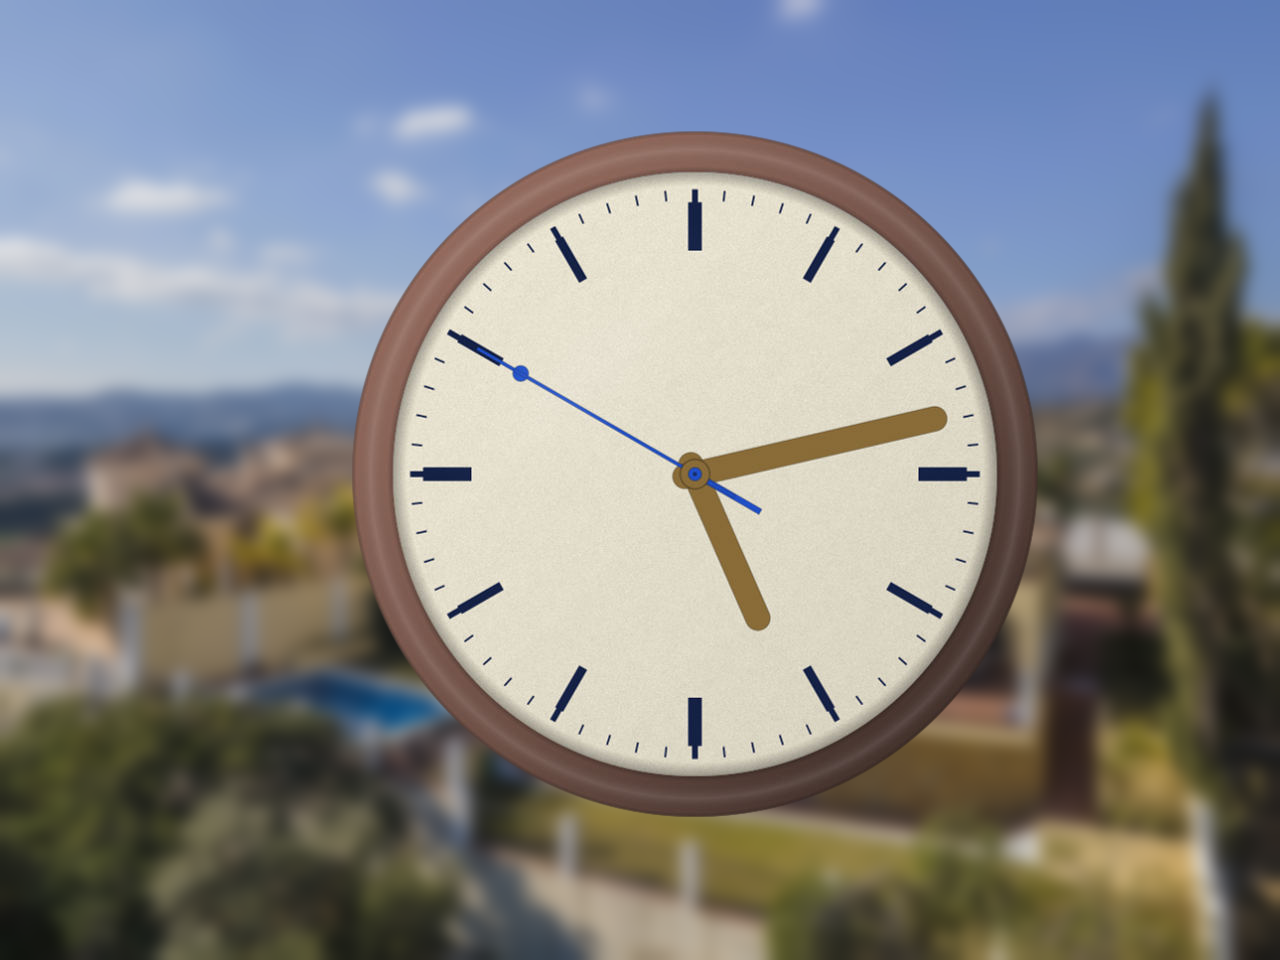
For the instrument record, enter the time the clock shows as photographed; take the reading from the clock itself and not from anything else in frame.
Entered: 5:12:50
